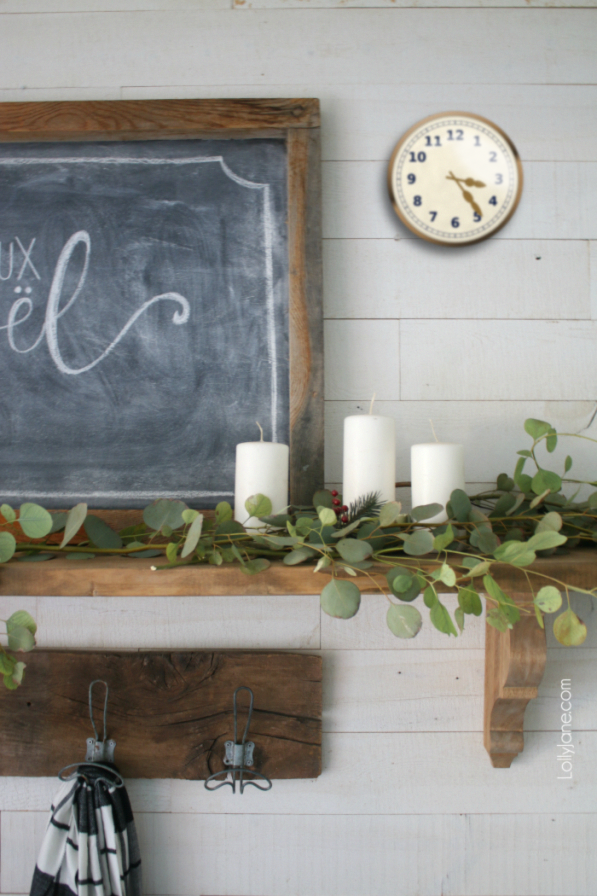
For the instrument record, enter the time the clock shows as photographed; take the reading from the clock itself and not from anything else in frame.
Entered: 3:24
